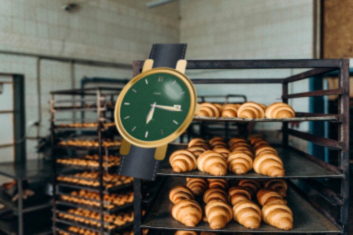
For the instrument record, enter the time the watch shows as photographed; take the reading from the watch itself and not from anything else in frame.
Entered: 6:16
